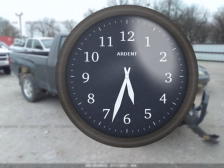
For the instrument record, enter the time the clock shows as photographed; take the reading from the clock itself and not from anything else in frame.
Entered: 5:33
